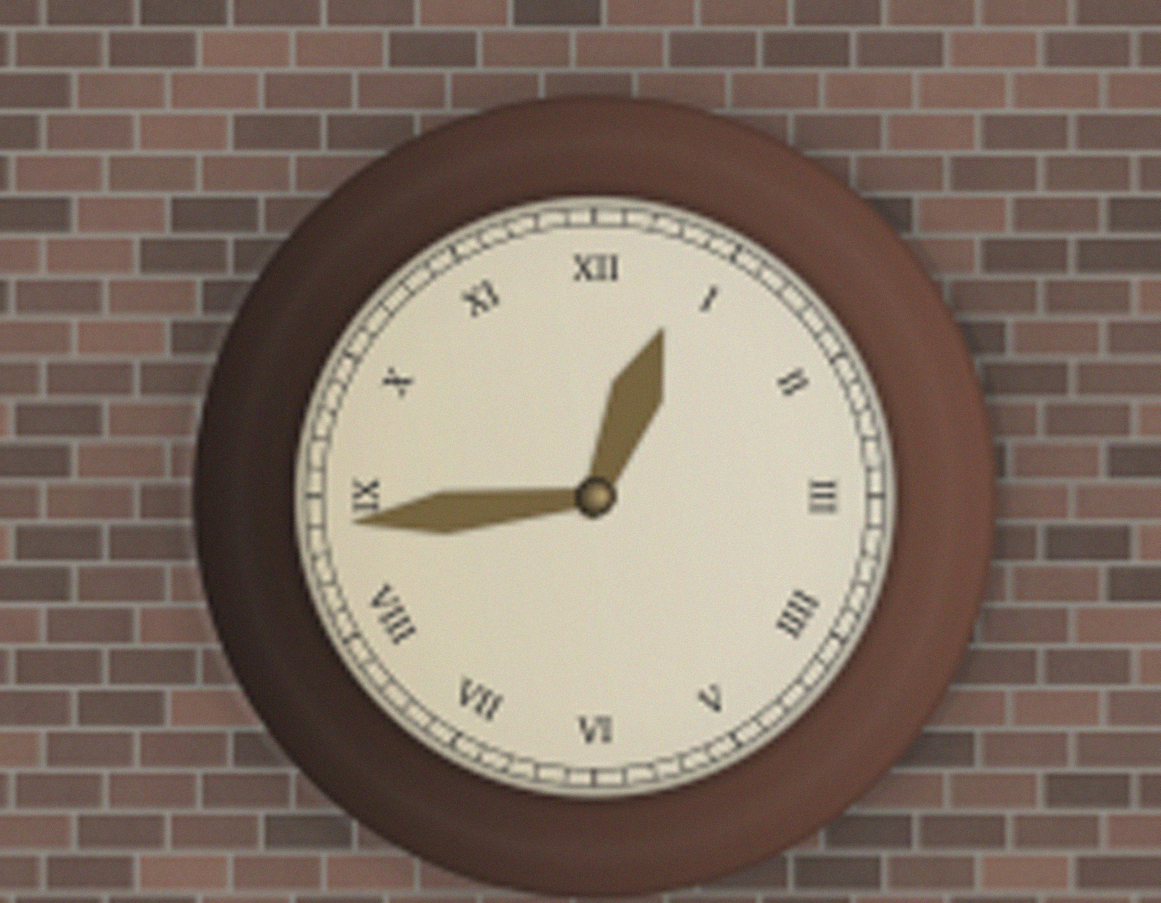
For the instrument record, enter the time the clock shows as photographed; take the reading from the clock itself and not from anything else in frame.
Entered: 12:44
